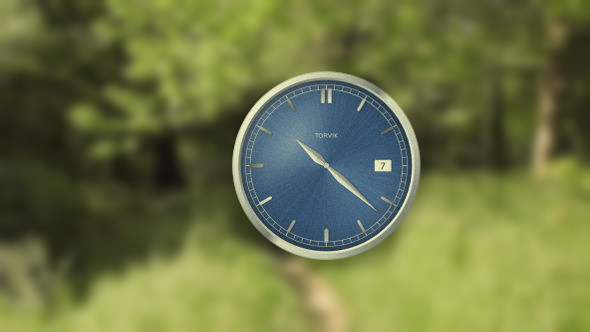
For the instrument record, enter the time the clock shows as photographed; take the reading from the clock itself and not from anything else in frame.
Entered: 10:22
